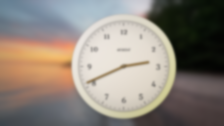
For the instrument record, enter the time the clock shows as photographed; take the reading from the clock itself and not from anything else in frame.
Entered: 2:41
